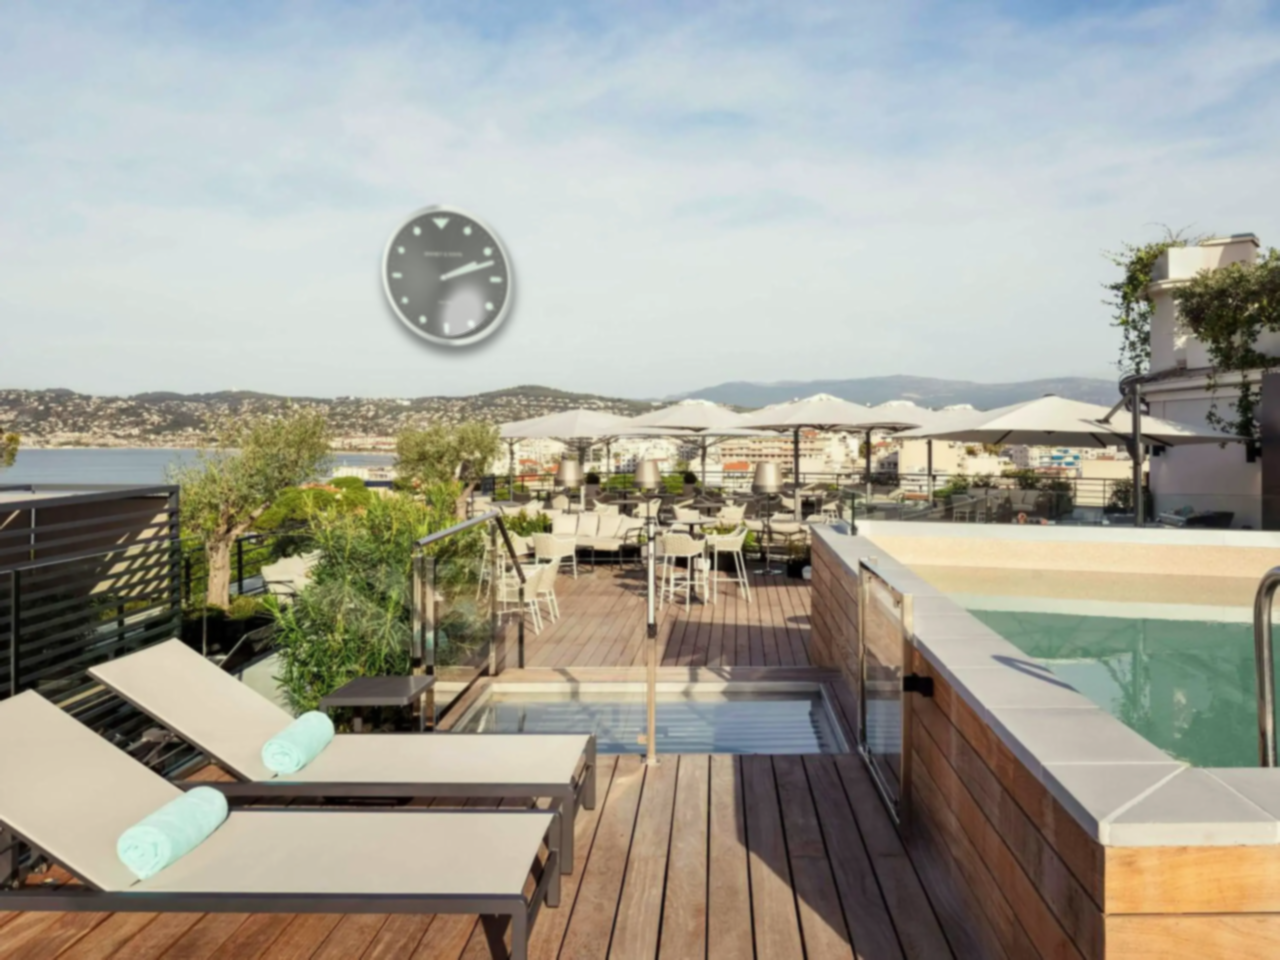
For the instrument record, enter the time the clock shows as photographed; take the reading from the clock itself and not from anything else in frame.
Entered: 2:12
